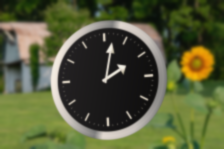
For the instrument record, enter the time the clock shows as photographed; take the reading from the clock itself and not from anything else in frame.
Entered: 2:02
